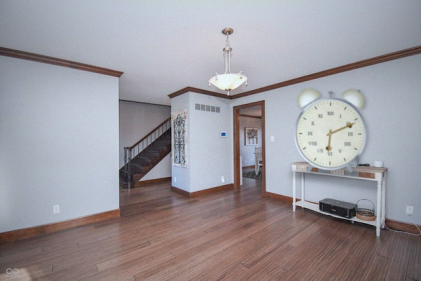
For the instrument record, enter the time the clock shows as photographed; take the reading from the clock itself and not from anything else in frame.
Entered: 6:11
